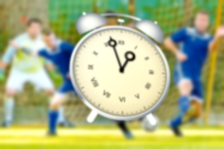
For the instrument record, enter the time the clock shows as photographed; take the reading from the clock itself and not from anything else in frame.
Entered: 12:57
